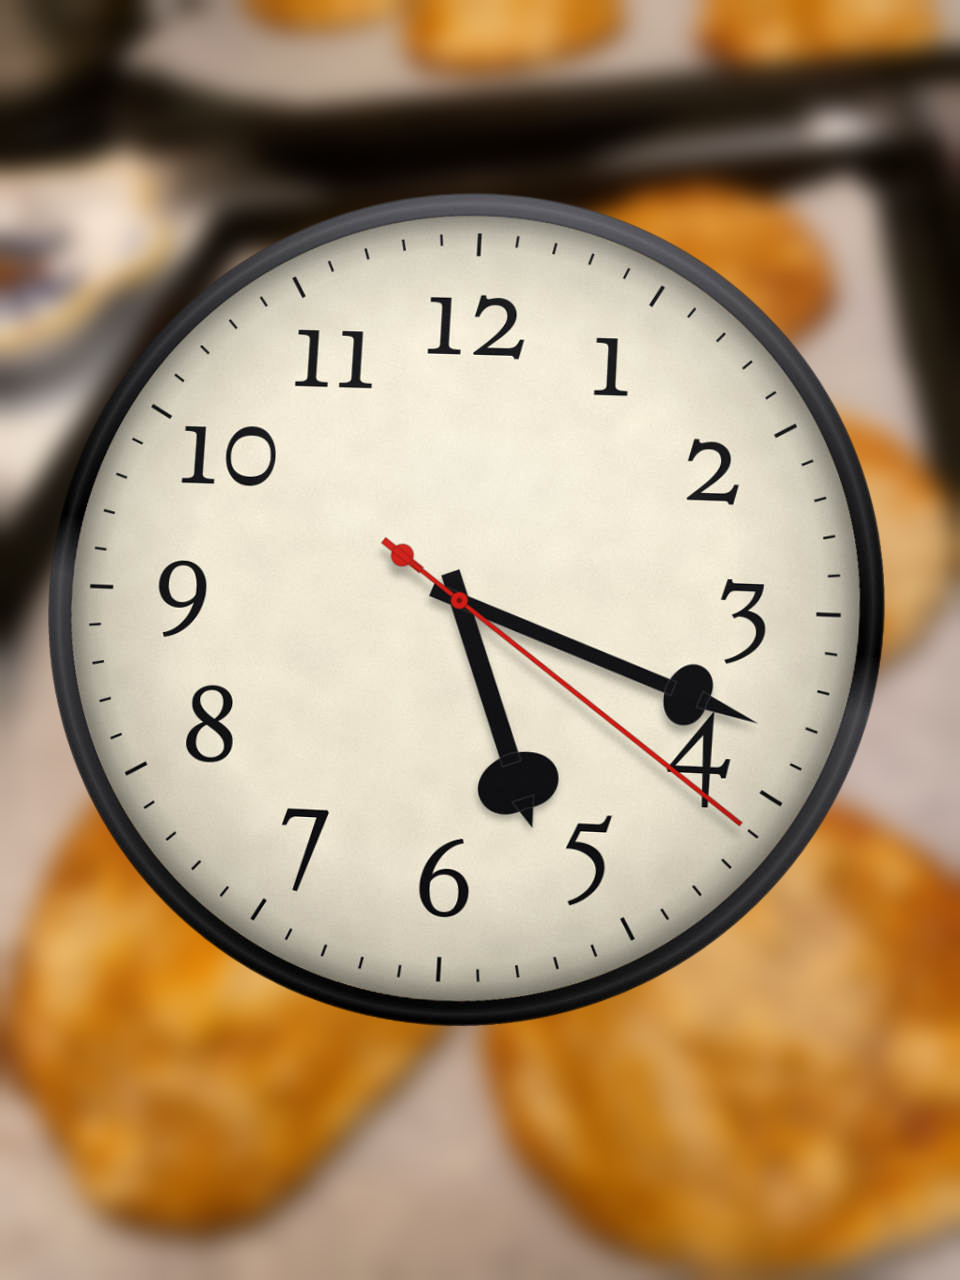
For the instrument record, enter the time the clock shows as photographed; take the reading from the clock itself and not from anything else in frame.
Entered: 5:18:21
